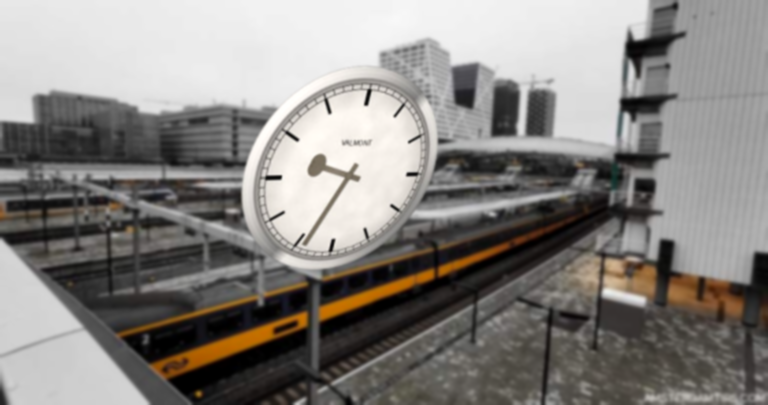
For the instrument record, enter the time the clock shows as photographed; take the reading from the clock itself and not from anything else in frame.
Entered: 9:34
